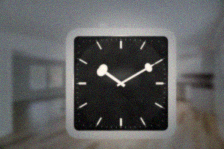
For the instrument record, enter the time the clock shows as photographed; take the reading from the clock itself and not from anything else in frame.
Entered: 10:10
